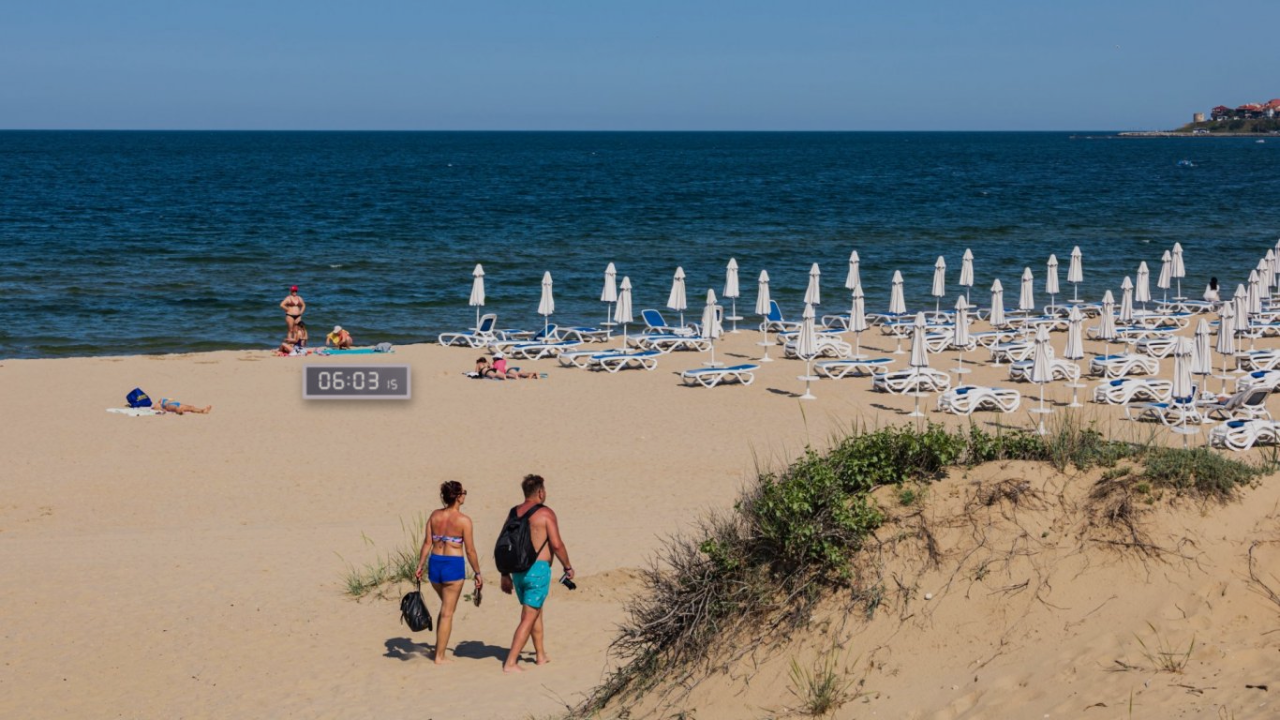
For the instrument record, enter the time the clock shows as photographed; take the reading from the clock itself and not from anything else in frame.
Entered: 6:03
